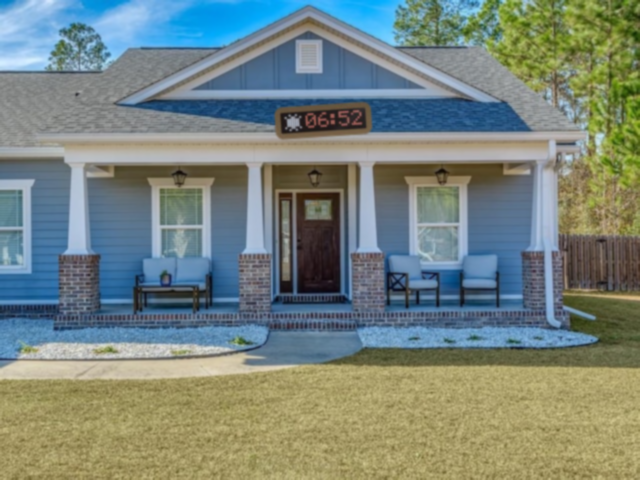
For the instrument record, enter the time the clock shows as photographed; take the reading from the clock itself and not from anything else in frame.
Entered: 6:52
